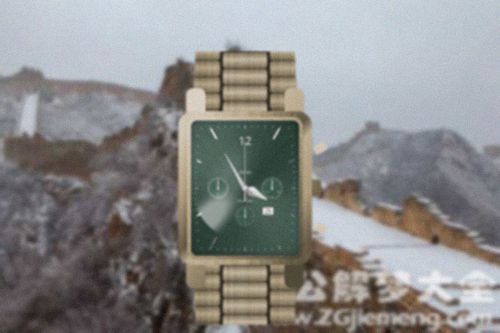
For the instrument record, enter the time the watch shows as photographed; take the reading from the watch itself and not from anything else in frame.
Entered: 3:55
